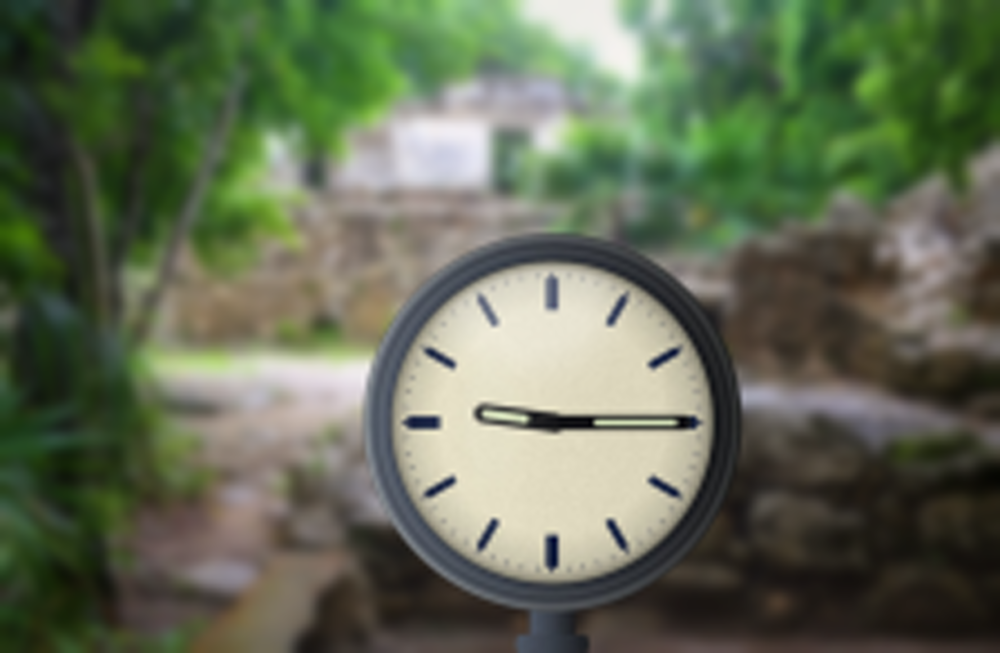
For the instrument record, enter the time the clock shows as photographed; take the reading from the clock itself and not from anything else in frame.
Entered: 9:15
